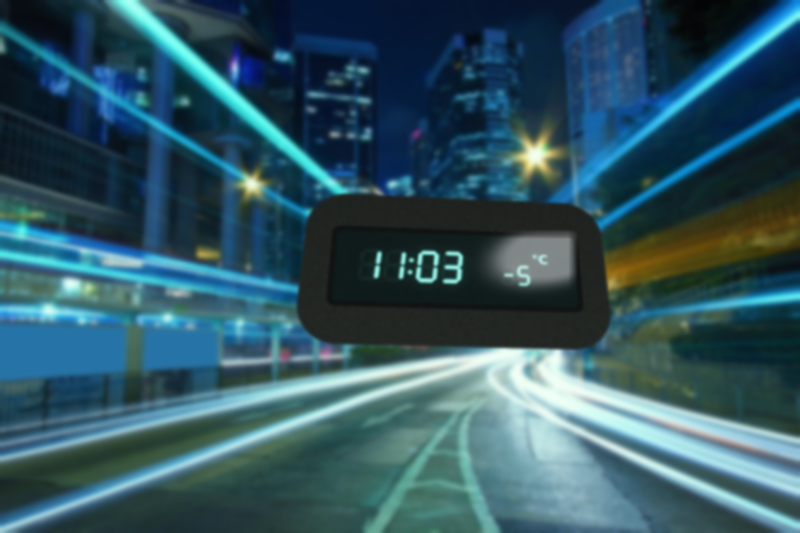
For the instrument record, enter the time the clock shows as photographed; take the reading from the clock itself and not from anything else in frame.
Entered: 11:03
